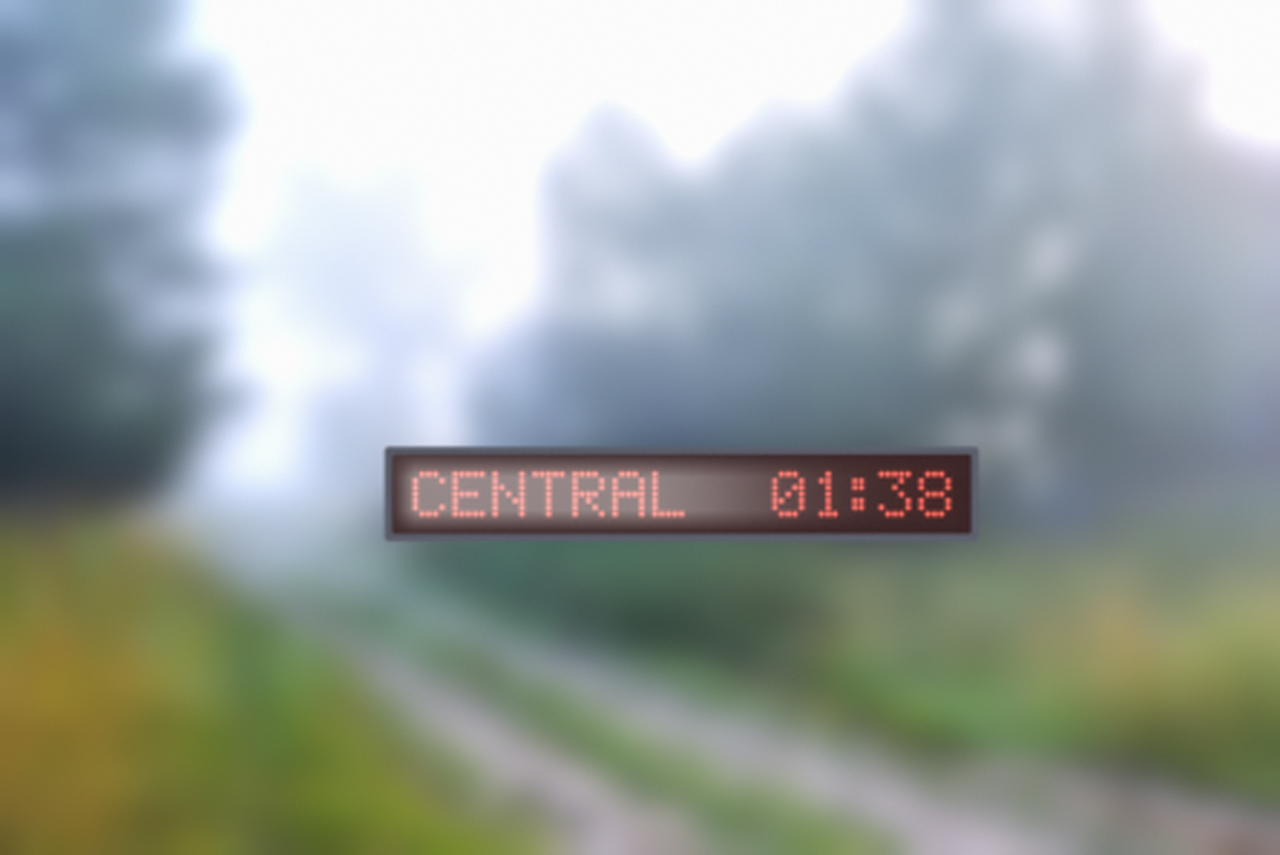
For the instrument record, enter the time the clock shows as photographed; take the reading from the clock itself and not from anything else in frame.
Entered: 1:38
